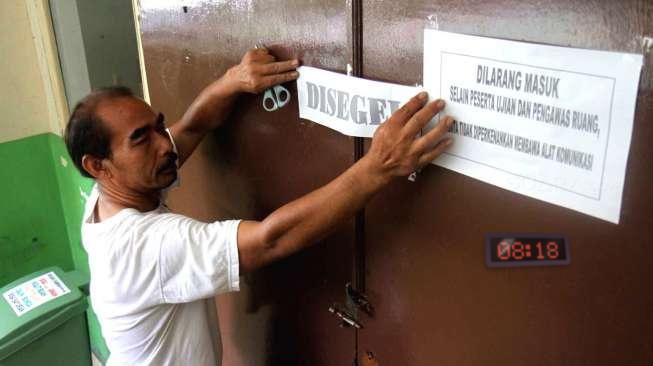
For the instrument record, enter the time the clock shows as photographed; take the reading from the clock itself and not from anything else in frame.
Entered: 8:18
